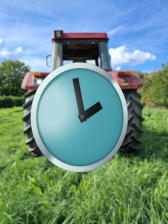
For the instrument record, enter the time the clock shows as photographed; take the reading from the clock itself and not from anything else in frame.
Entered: 1:58
